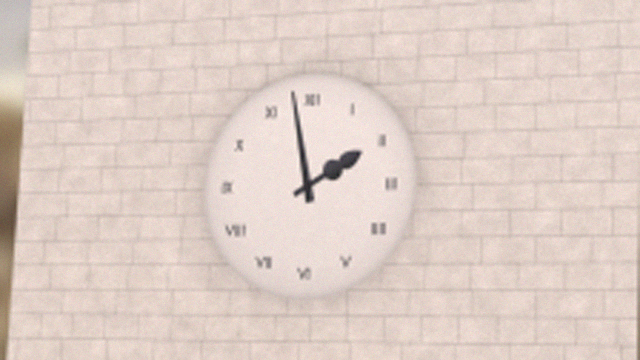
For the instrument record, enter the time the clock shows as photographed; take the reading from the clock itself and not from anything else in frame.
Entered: 1:58
